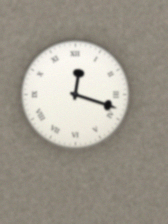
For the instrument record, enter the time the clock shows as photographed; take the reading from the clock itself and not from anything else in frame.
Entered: 12:18
